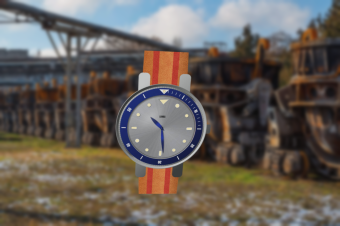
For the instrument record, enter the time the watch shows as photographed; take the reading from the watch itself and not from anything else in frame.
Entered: 10:29
